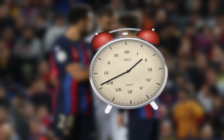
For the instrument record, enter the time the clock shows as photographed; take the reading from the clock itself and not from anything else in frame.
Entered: 1:41
